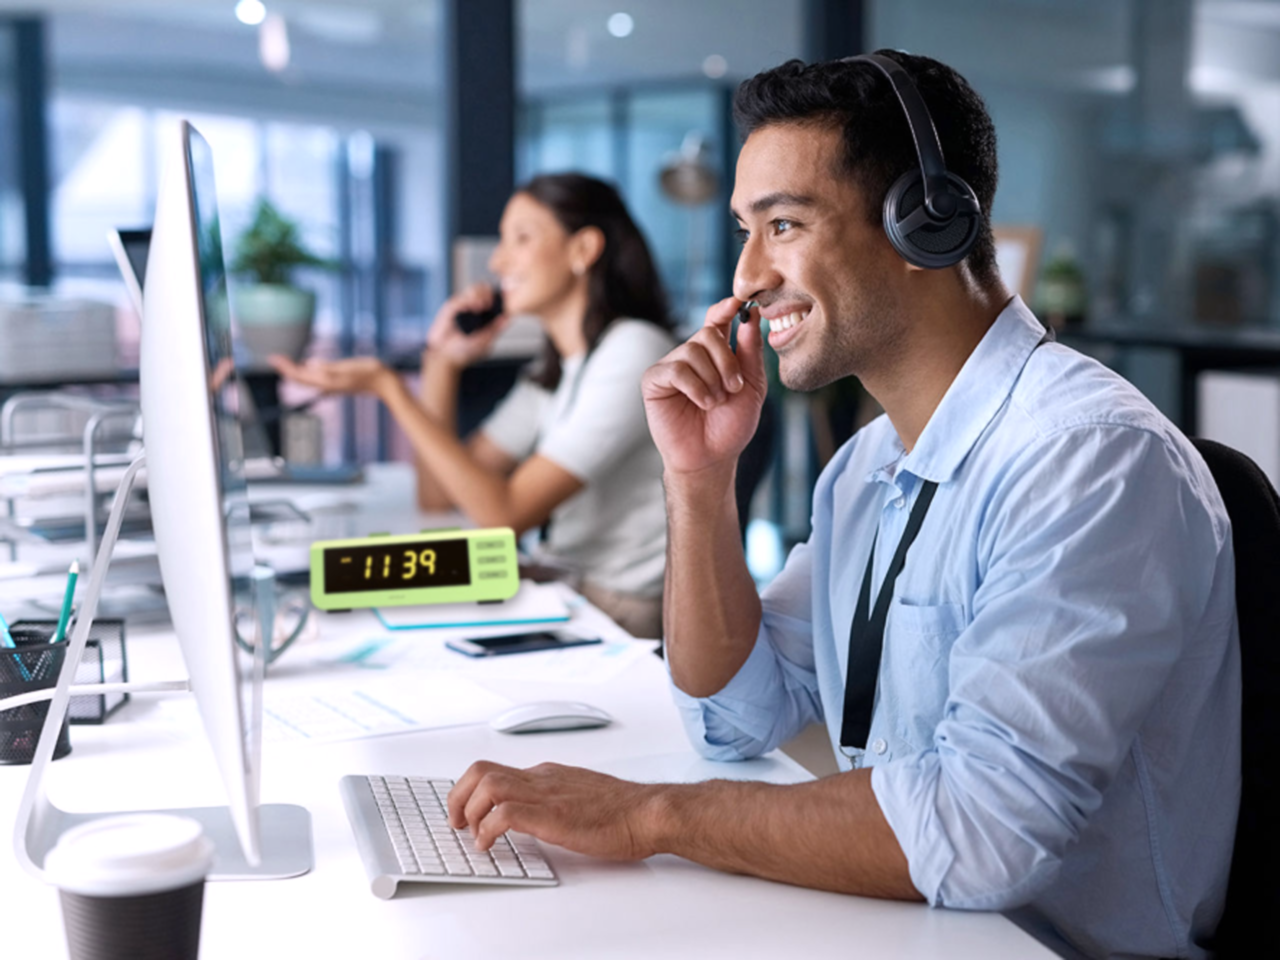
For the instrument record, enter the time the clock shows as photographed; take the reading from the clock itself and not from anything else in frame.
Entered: 11:39
